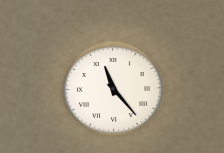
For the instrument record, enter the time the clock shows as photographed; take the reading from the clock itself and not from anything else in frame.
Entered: 11:24
